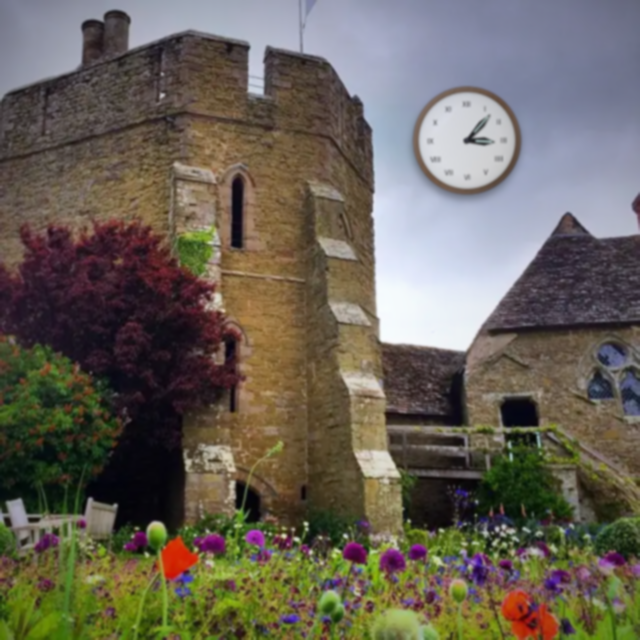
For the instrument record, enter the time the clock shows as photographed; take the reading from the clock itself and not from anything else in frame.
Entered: 3:07
